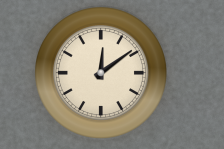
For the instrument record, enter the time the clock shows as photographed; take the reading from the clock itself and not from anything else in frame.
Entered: 12:09
